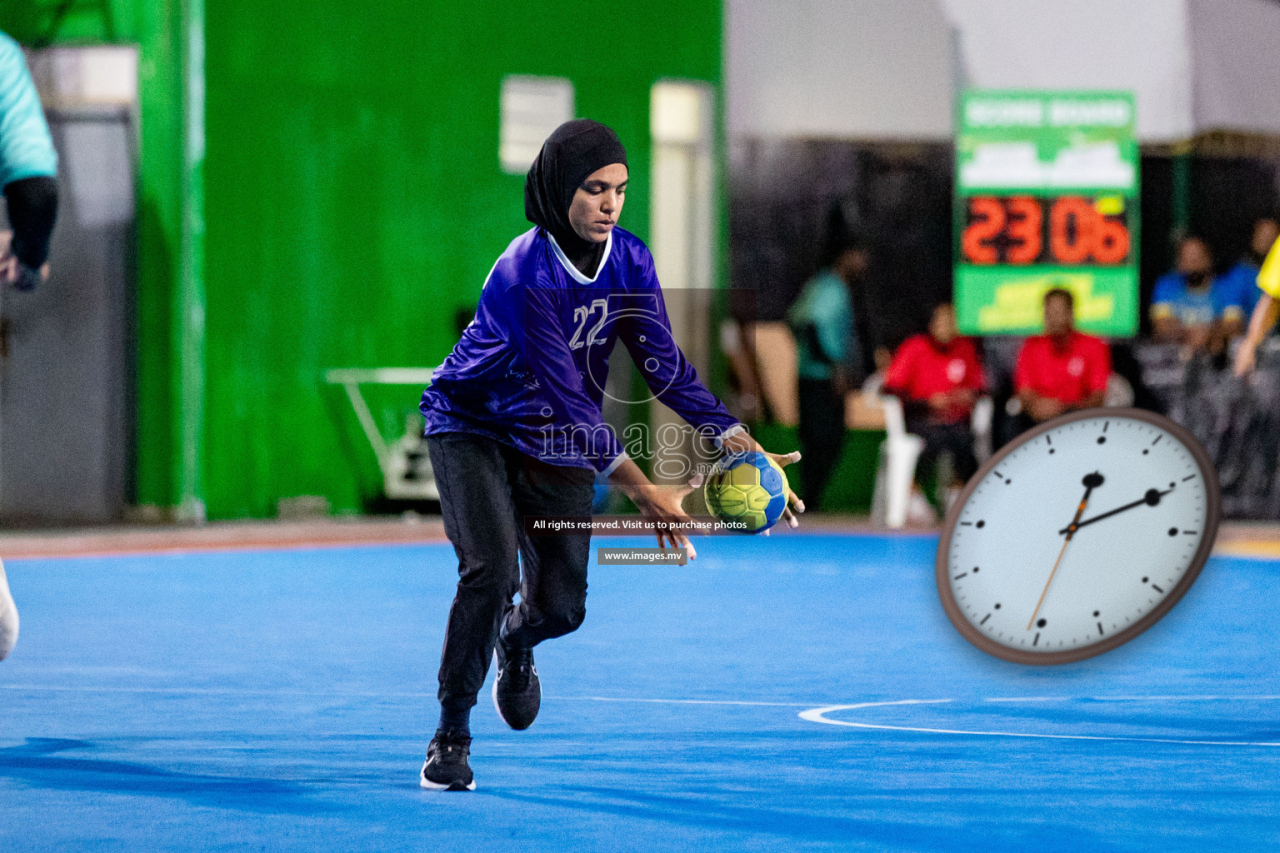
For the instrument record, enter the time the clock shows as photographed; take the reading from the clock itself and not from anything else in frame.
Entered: 12:10:31
